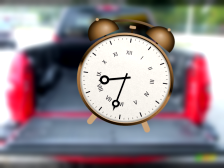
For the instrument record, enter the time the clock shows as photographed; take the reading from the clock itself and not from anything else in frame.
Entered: 8:32
